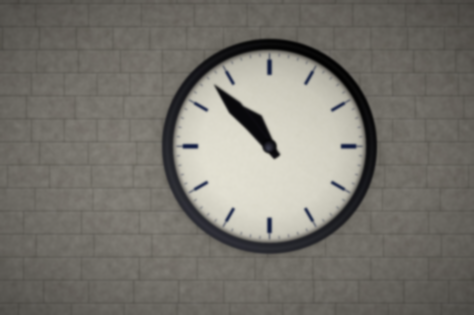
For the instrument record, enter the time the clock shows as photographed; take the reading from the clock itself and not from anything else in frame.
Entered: 10:53
